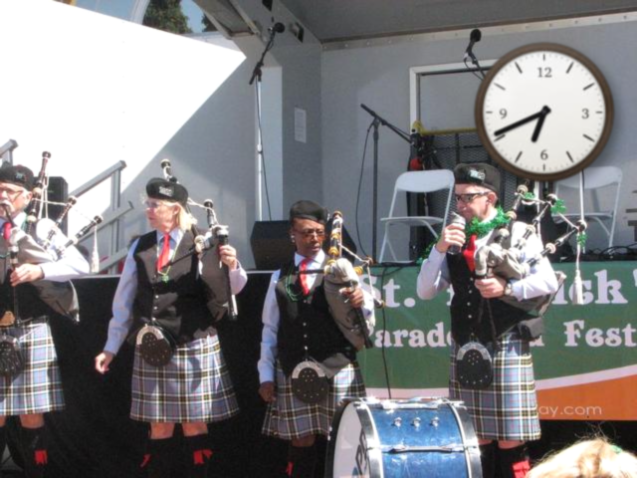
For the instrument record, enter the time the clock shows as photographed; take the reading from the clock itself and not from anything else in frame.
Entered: 6:41
